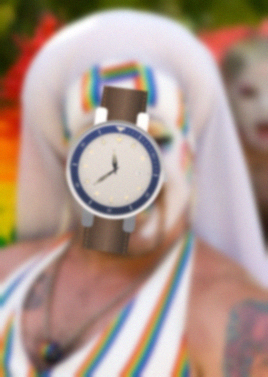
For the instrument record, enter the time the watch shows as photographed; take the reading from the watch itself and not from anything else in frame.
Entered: 11:38
